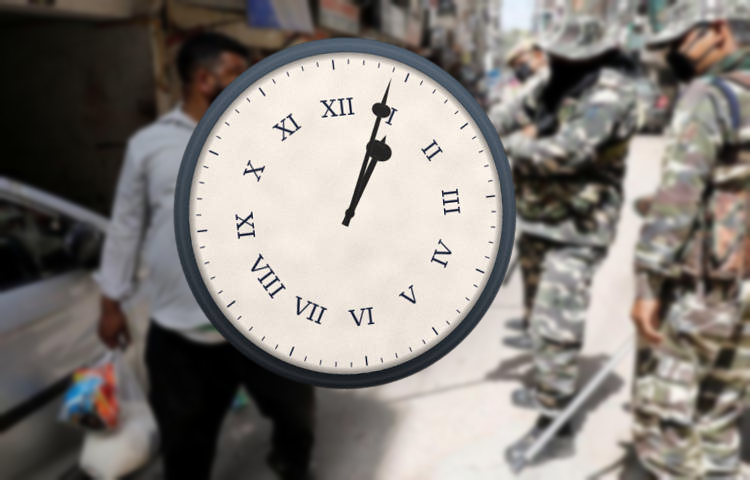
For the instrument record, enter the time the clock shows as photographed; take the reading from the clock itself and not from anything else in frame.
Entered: 1:04
